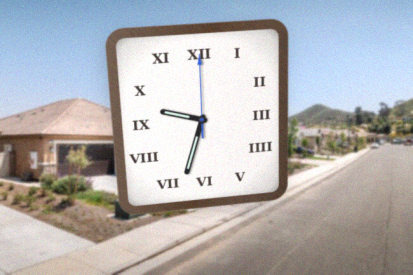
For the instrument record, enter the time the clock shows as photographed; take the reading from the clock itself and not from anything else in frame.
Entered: 9:33:00
